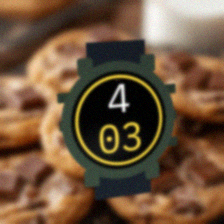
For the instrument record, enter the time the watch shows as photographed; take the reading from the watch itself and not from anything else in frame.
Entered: 4:03
